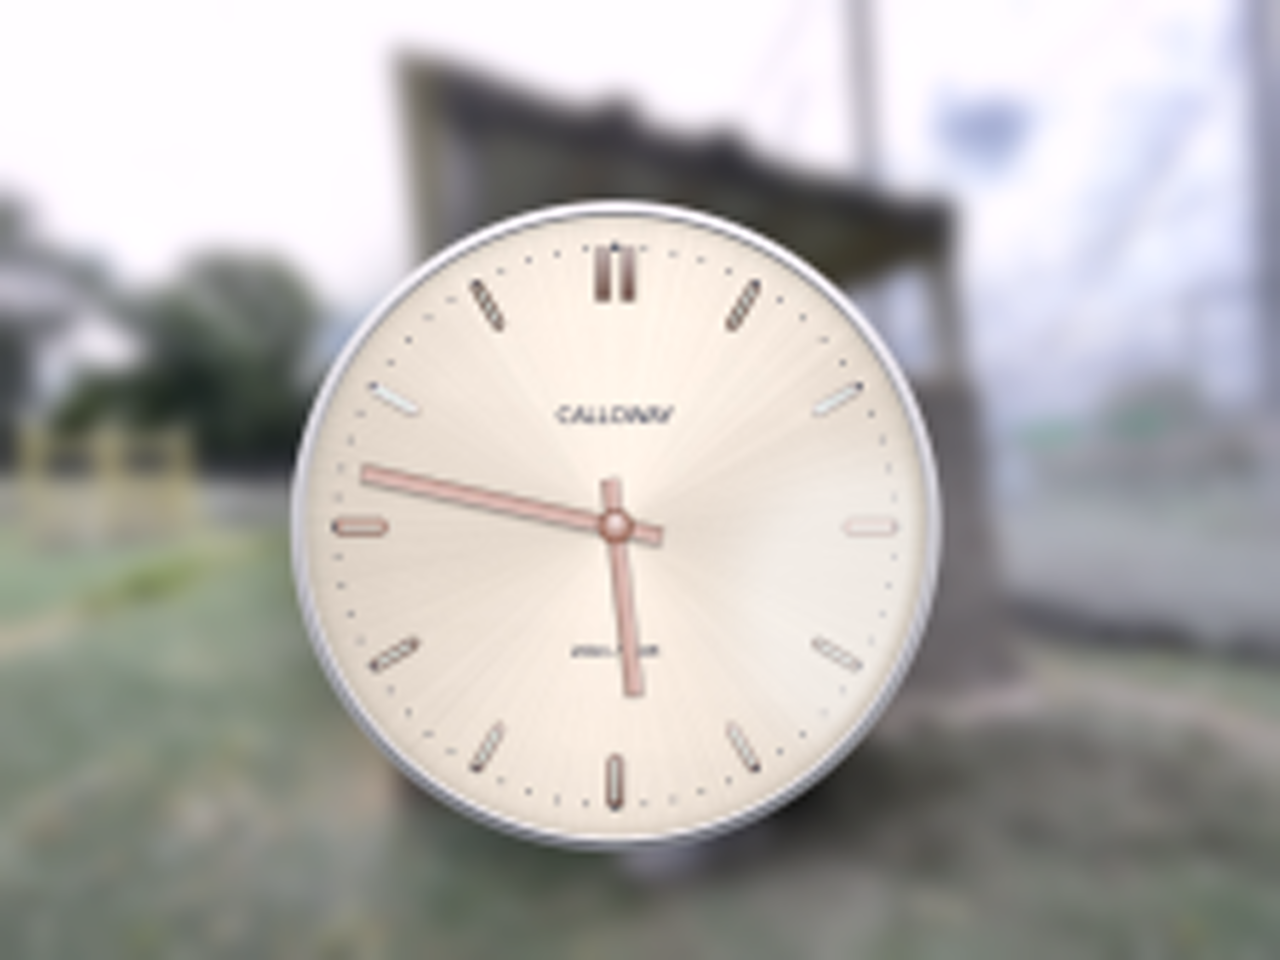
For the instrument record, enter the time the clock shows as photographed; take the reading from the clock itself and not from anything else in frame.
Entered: 5:47
